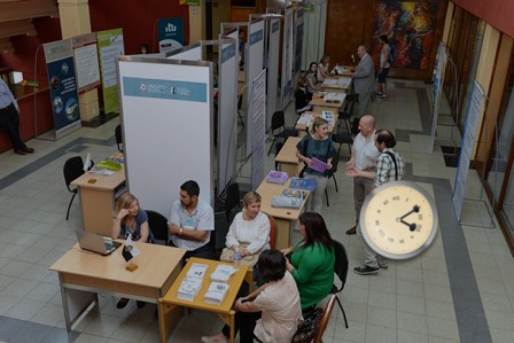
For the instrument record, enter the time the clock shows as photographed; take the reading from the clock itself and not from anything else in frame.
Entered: 4:11
